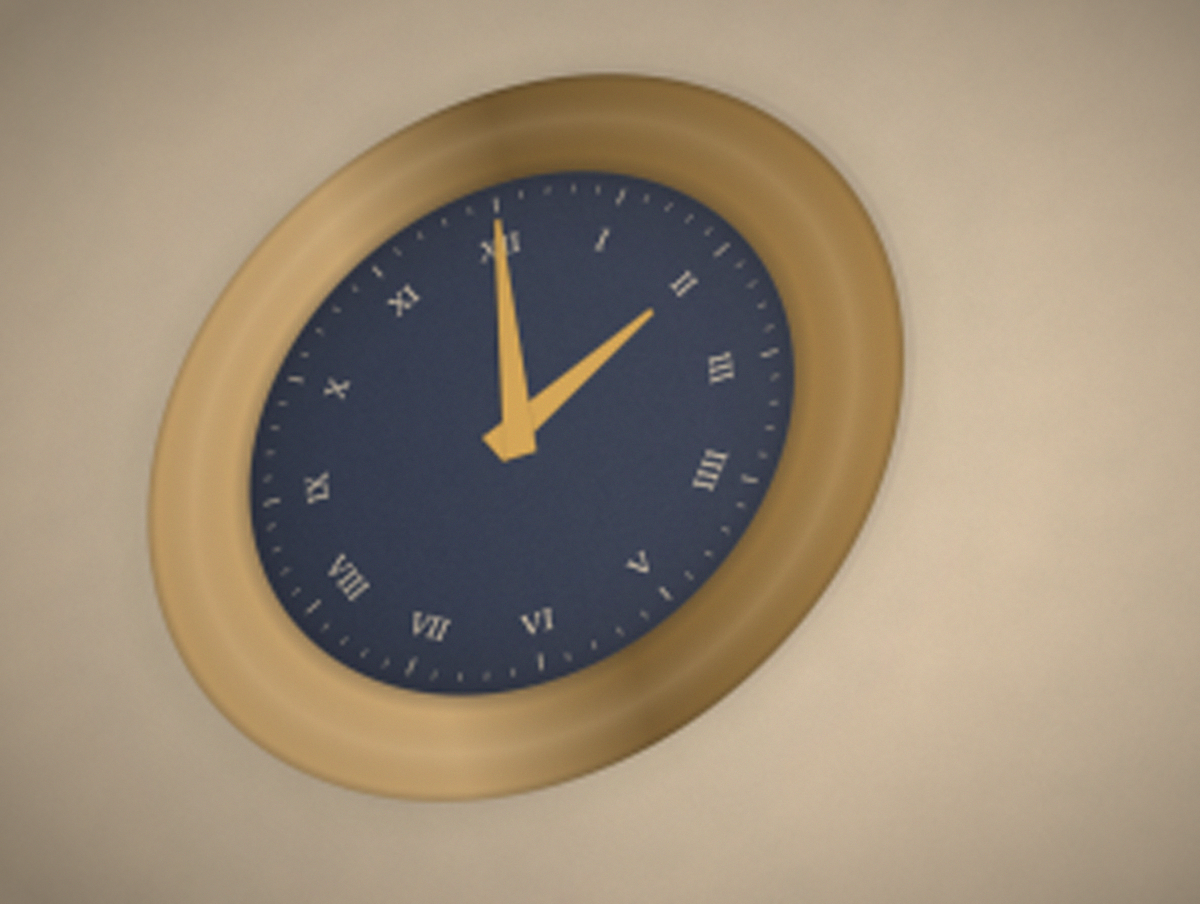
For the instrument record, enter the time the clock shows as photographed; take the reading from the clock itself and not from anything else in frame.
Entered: 2:00
